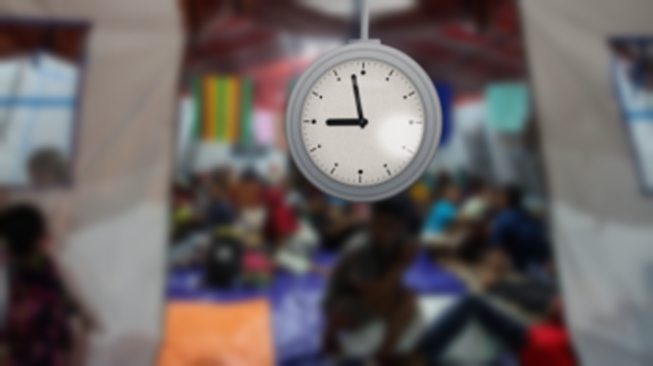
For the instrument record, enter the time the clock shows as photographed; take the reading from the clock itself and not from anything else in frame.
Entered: 8:58
